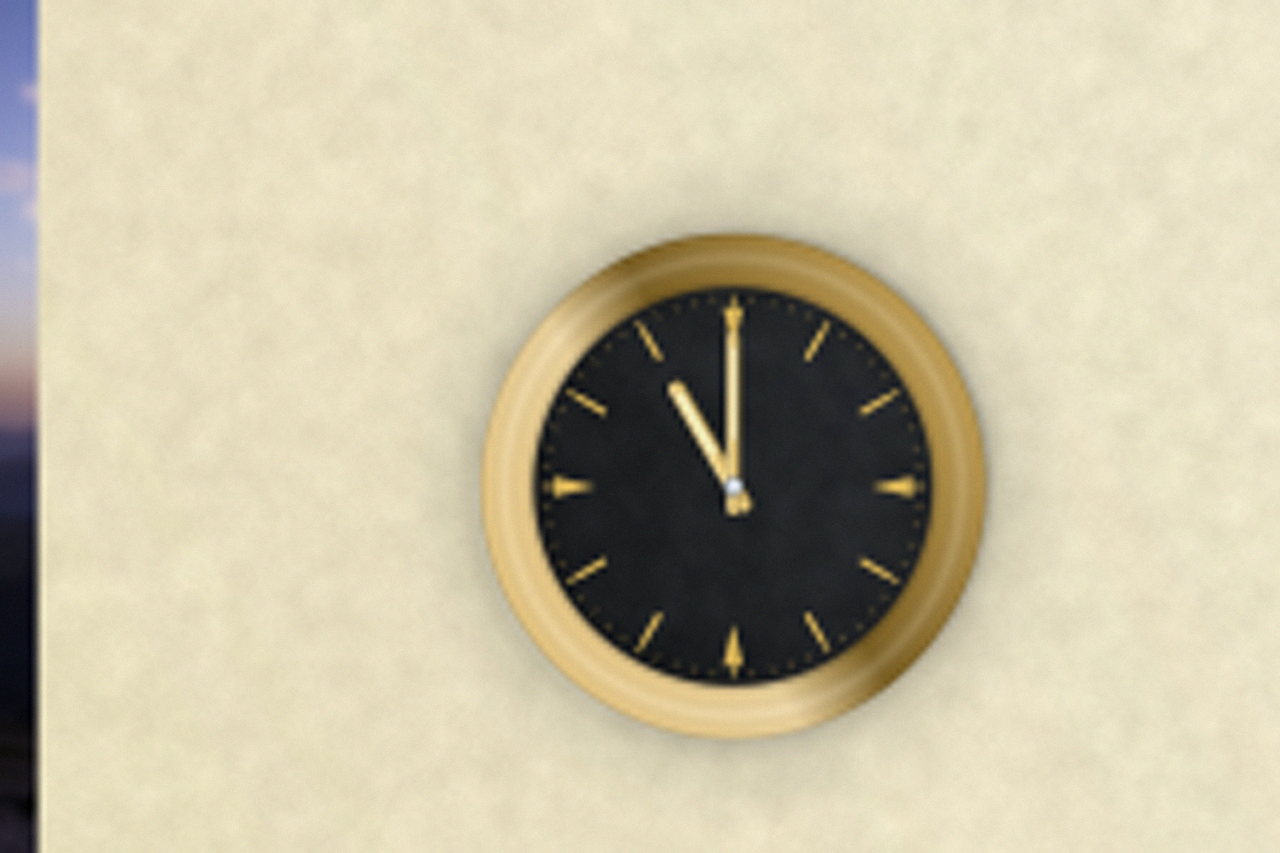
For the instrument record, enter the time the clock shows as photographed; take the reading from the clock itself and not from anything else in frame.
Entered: 11:00
